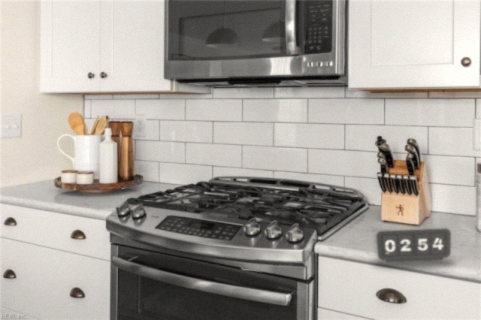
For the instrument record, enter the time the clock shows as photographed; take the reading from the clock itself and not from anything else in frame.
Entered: 2:54
